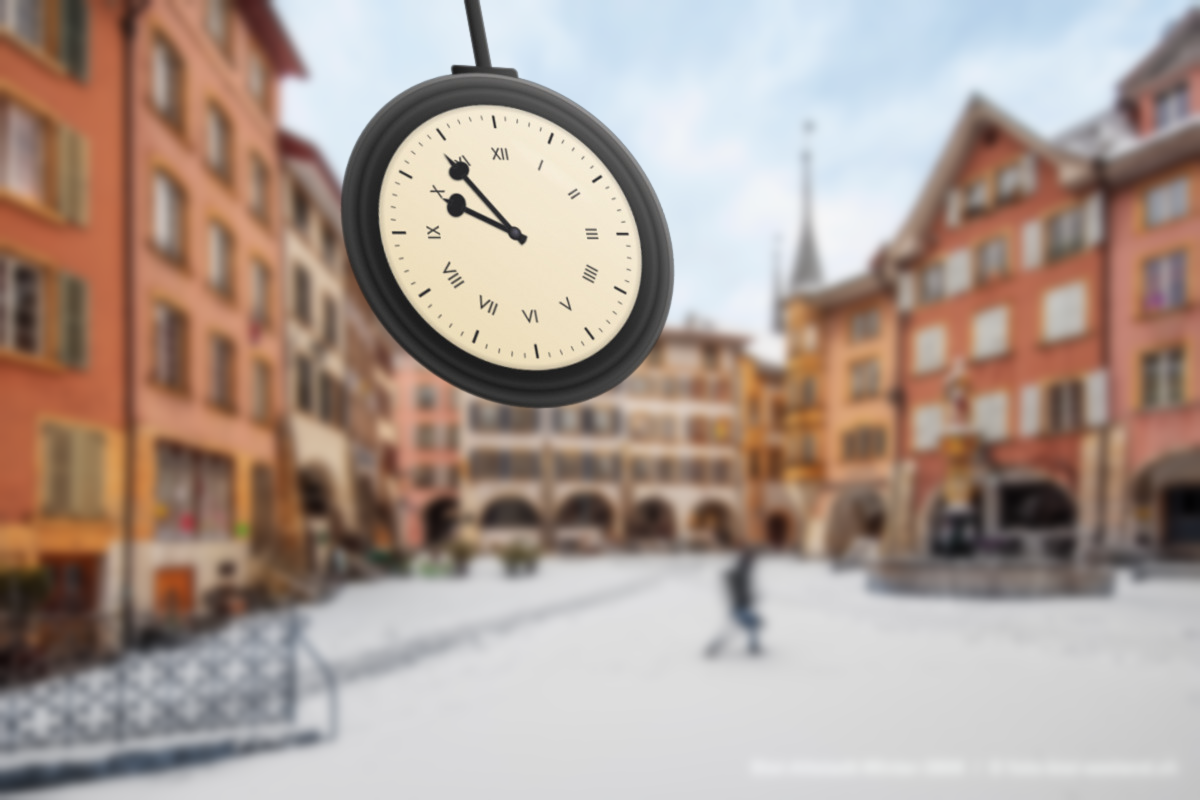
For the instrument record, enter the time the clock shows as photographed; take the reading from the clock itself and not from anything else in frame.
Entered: 9:54
